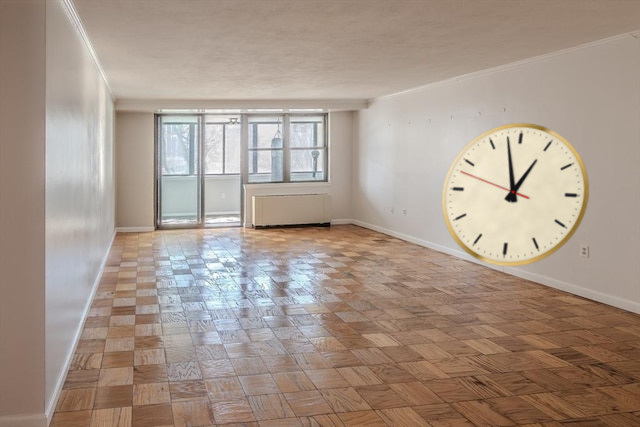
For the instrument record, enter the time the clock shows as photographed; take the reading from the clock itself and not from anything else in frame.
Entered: 12:57:48
